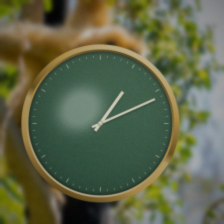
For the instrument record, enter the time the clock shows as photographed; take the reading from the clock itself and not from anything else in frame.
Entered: 1:11
